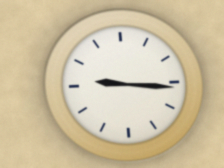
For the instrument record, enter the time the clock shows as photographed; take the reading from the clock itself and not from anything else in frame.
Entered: 9:16
